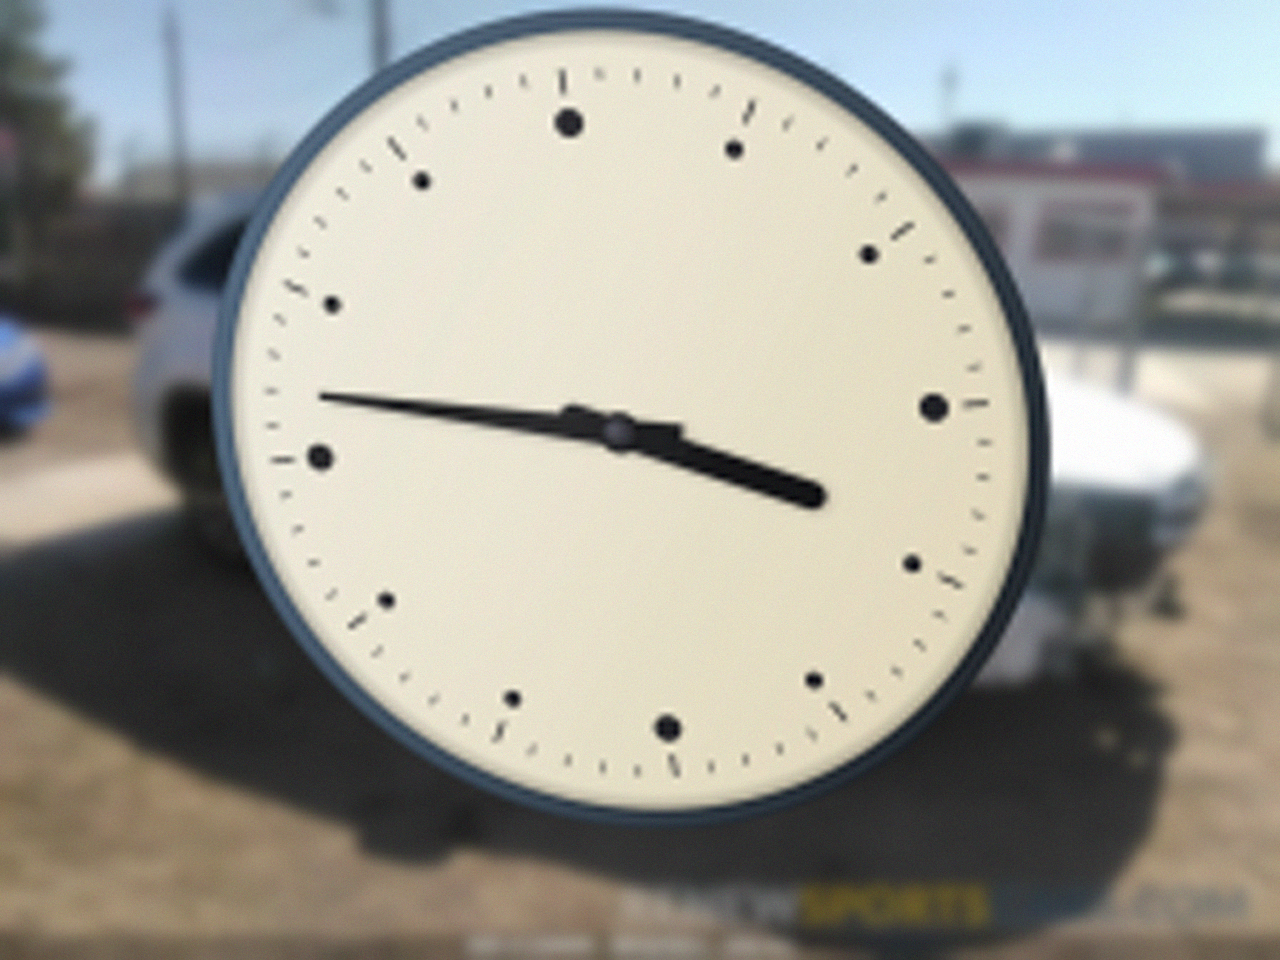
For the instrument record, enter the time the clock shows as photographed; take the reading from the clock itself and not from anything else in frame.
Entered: 3:47
